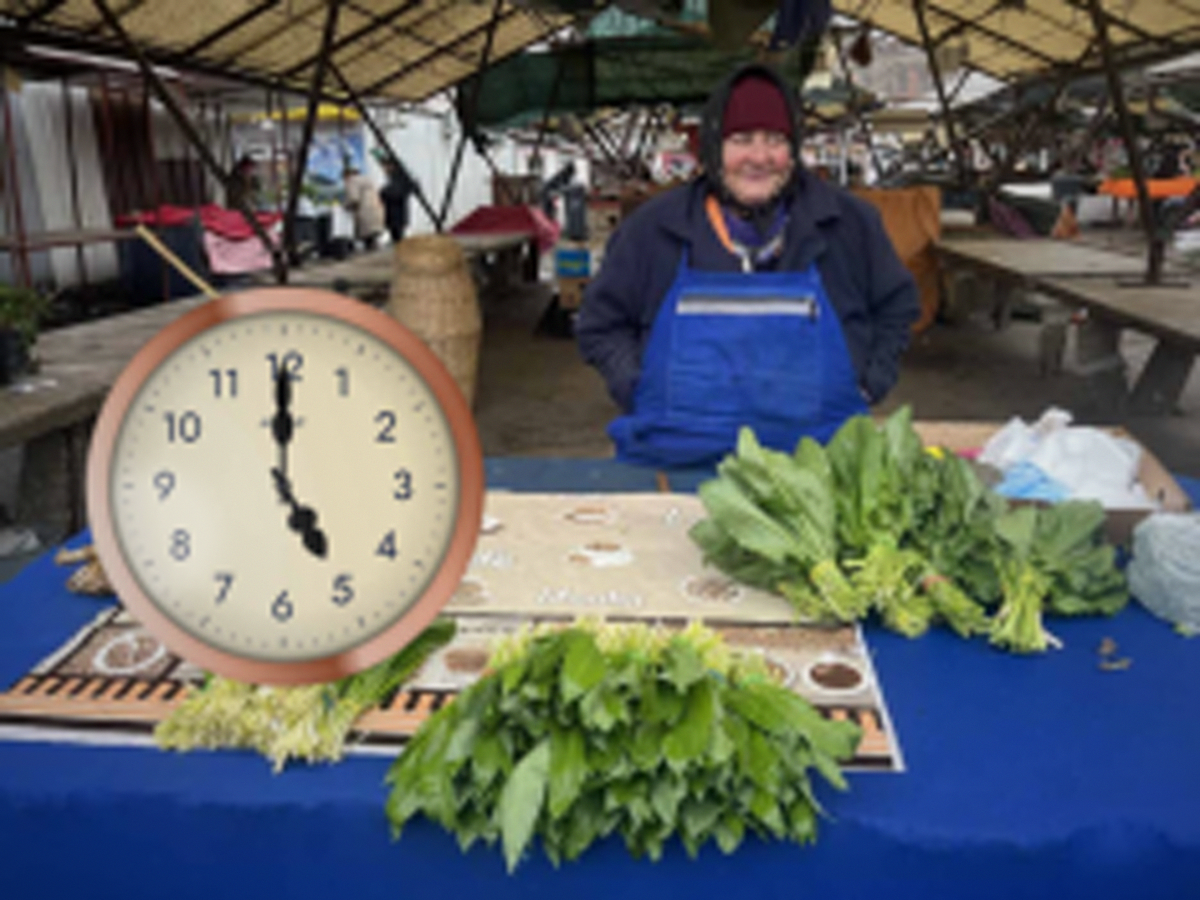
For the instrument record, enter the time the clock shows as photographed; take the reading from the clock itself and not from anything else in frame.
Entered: 5:00
